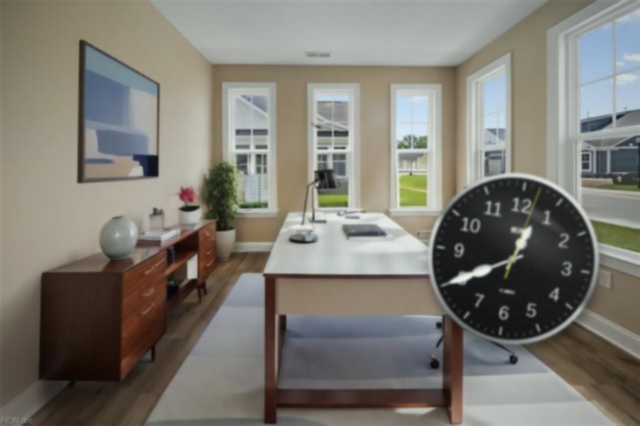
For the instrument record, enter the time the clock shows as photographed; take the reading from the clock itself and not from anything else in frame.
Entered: 12:40:02
